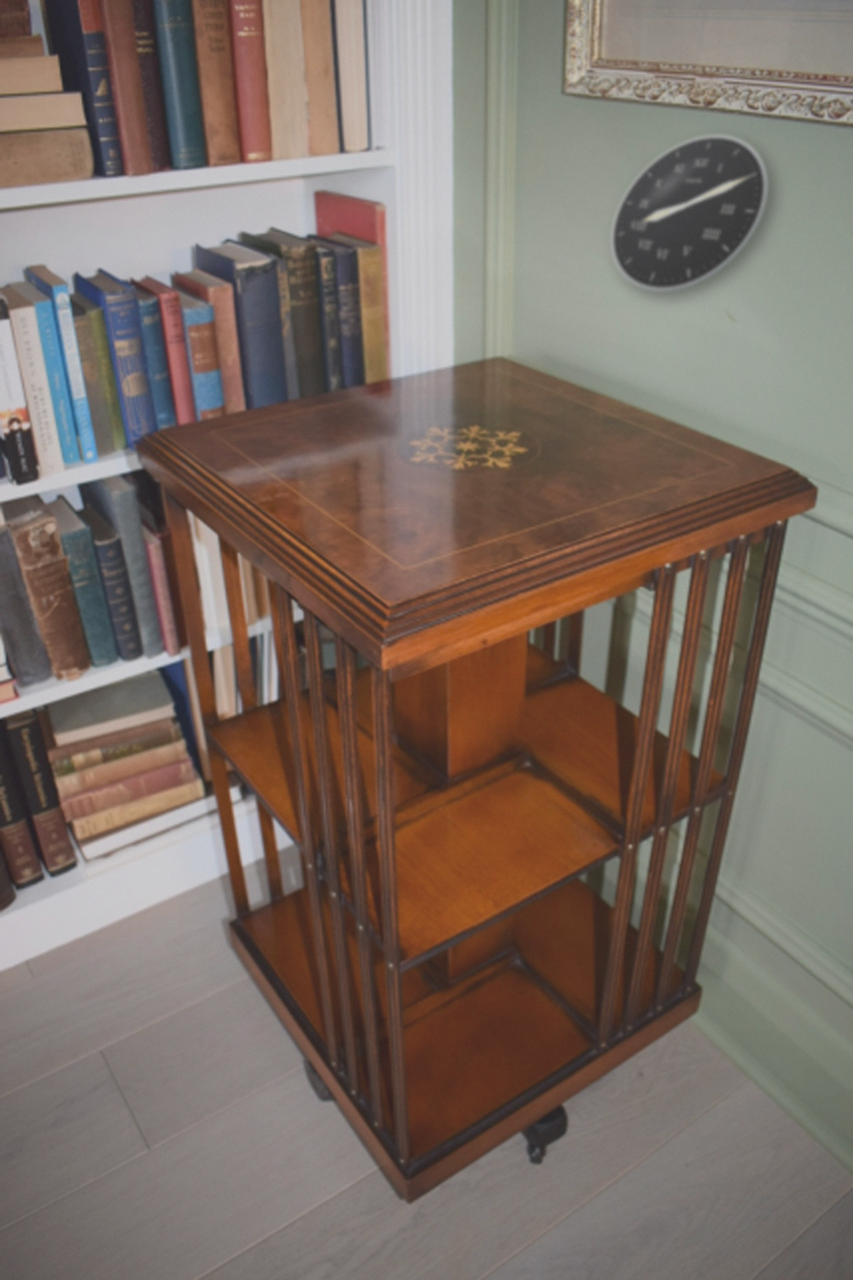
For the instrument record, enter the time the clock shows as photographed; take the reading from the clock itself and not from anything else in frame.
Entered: 8:10
